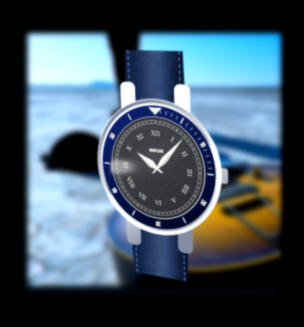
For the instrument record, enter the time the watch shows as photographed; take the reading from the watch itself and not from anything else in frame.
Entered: 10:07
